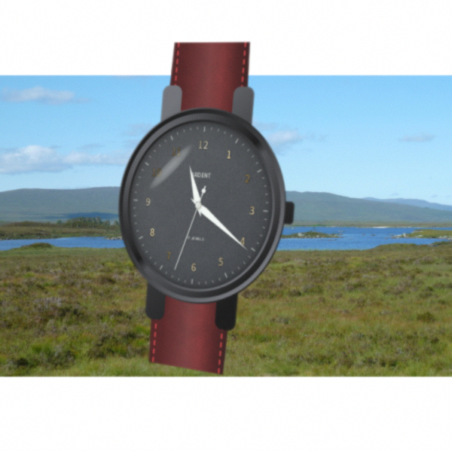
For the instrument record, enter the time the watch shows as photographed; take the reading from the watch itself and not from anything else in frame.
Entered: 11:20:33
